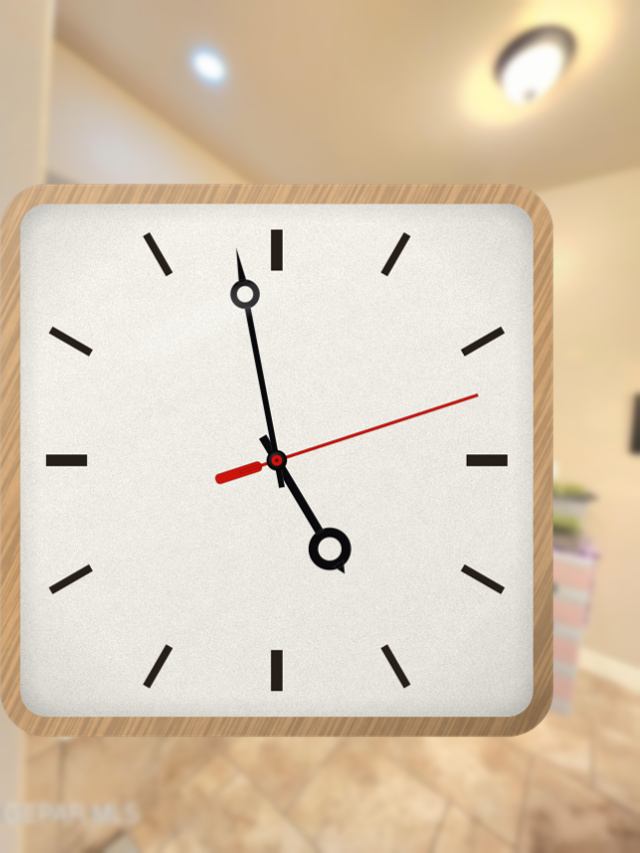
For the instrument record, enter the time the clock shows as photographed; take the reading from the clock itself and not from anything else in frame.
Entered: 4:58:12
